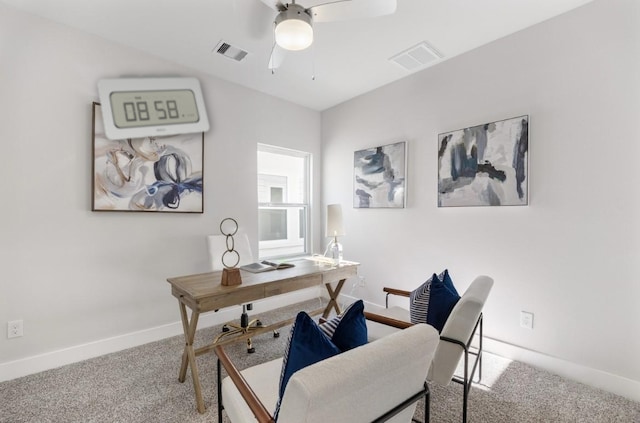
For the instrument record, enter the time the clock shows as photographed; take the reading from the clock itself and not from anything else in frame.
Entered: 8:58
